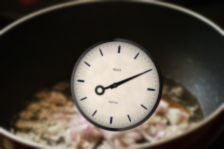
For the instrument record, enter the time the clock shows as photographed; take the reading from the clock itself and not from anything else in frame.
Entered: 8:10
